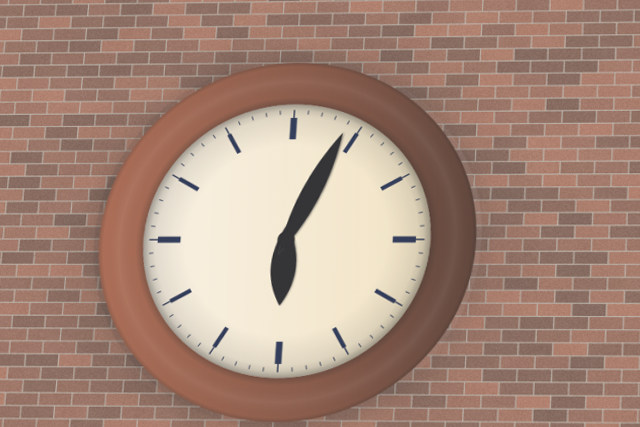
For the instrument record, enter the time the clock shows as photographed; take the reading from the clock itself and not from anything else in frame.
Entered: 6:04
